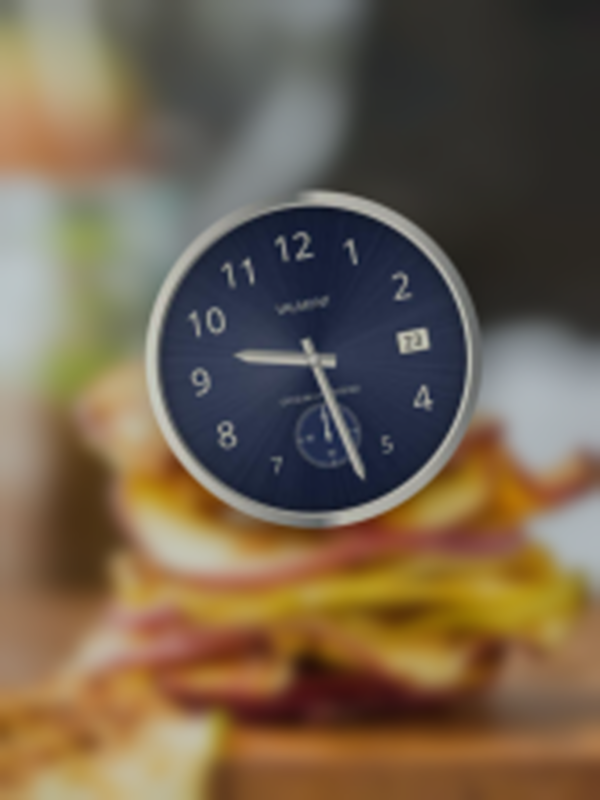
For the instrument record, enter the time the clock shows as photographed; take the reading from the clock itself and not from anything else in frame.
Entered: 9:28
